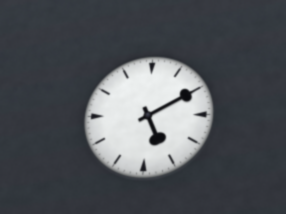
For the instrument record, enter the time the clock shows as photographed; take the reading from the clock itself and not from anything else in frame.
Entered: 5:10
